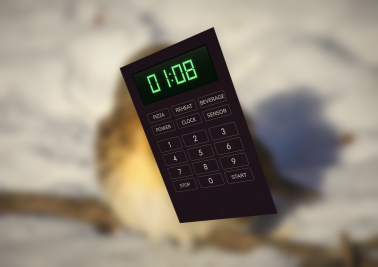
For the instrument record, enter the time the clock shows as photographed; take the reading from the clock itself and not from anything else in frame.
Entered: 1:08
